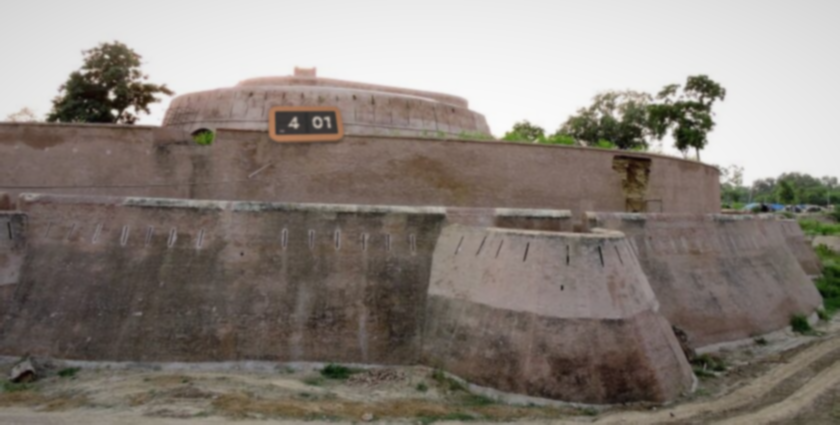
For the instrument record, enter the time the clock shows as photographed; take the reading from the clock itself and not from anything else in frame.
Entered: 4:01
